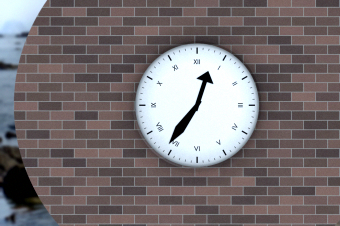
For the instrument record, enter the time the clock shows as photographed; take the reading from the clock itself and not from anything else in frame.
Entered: 12:36
